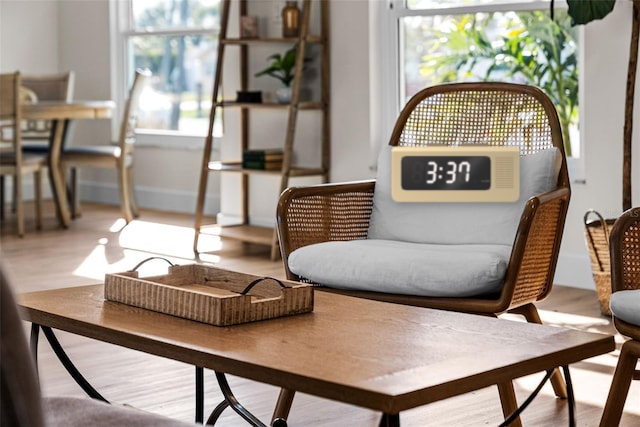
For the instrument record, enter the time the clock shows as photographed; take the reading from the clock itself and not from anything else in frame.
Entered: 3:37
